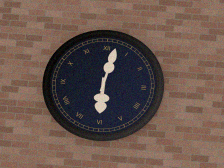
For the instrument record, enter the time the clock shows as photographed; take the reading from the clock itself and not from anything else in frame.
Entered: 6:02
